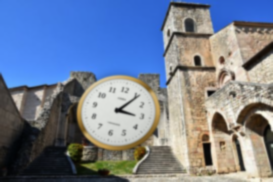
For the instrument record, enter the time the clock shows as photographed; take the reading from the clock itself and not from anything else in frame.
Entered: 3:06
